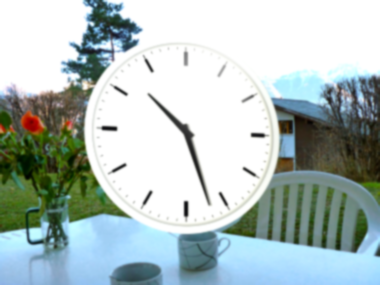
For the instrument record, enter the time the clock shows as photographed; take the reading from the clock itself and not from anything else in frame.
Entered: 10:27
